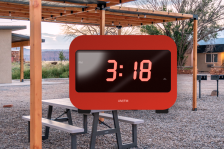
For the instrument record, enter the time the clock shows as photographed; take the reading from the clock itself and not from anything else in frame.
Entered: 3:18
